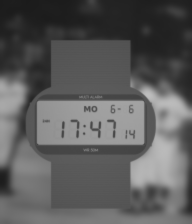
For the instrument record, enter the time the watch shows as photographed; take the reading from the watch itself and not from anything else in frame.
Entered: 17:47:14
